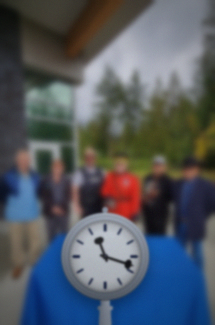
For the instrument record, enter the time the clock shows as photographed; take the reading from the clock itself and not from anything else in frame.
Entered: 11:18
